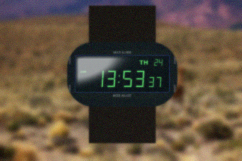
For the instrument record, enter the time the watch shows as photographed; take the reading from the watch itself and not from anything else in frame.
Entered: 13:53:37
